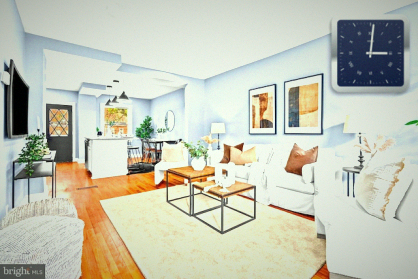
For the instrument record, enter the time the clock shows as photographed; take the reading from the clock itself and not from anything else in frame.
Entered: 3:01
